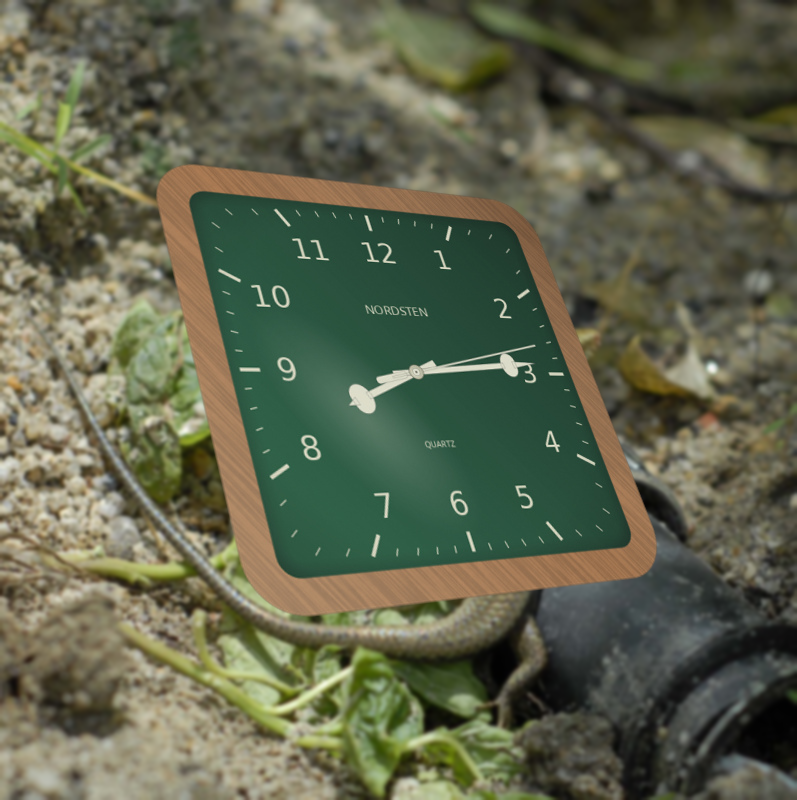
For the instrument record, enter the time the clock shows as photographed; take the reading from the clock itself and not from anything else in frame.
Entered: 8:14:13
